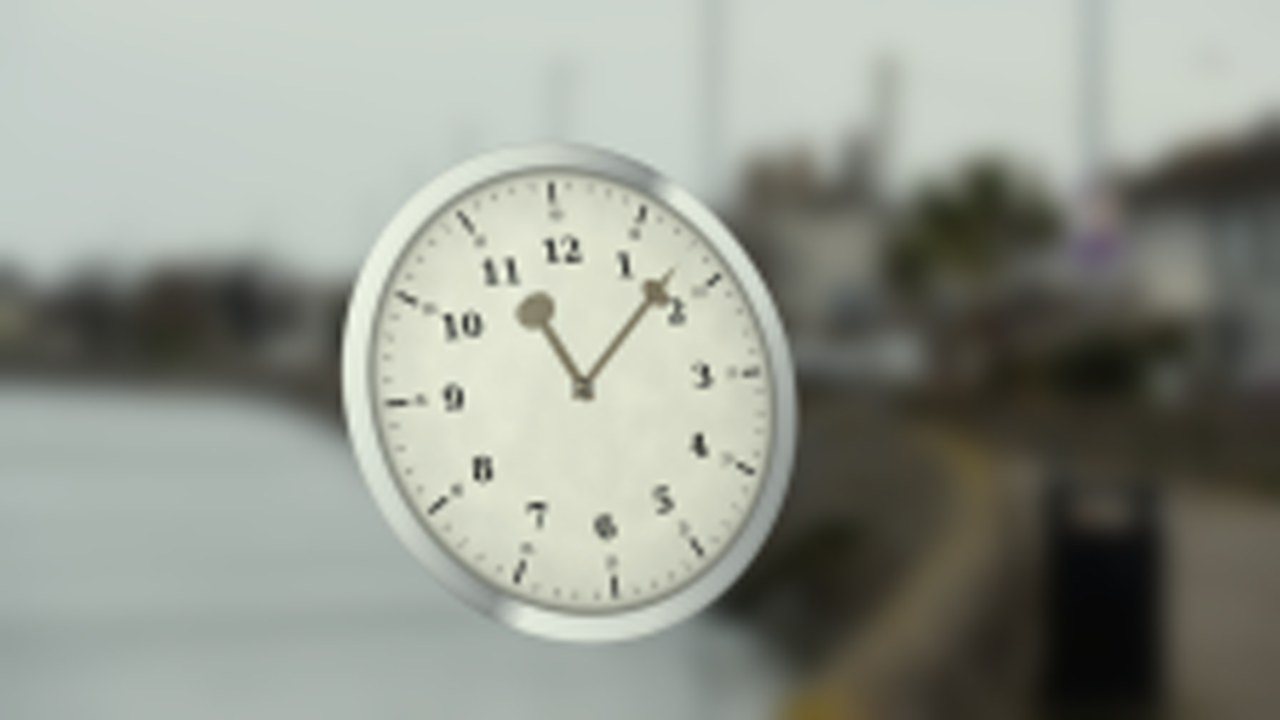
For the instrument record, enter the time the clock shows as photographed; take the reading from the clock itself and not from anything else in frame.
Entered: 11:08
